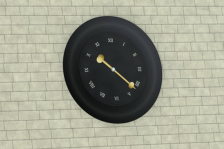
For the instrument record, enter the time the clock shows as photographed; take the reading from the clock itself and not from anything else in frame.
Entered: 10:22
